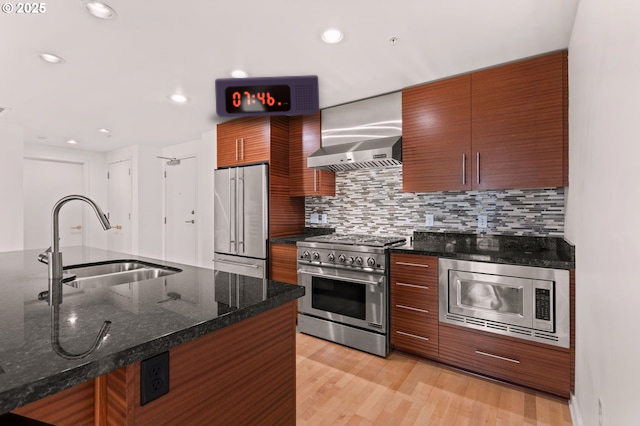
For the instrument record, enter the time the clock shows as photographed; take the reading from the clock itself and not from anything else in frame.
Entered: 7:46
